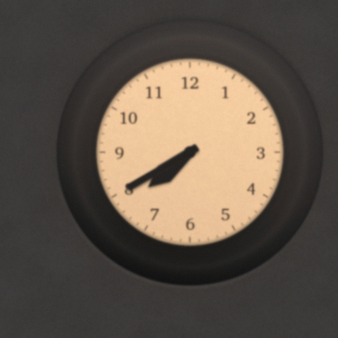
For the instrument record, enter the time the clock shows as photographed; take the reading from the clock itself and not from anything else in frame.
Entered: 7:40
